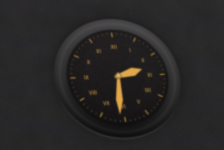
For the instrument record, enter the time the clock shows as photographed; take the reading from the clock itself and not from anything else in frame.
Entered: 2:31
